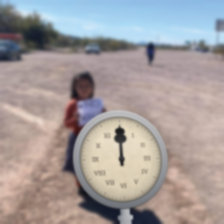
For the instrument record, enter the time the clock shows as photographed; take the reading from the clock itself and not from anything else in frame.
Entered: 12:00
